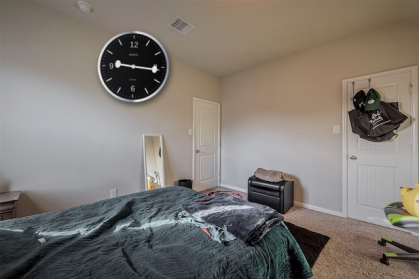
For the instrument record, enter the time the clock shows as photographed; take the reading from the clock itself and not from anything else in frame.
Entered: 9:16
